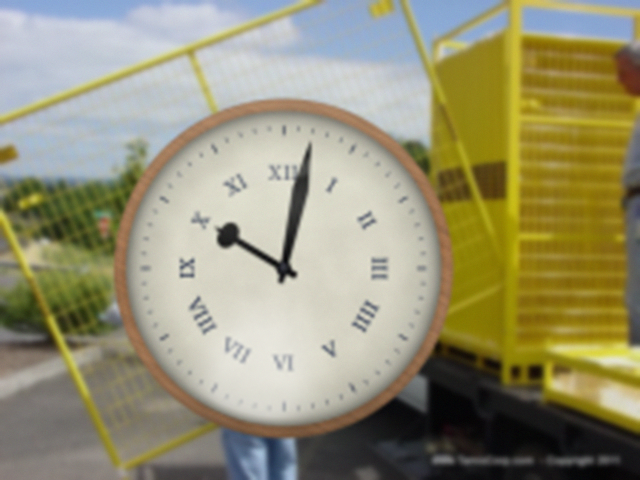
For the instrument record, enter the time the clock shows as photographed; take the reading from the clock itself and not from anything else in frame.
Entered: 10:02
